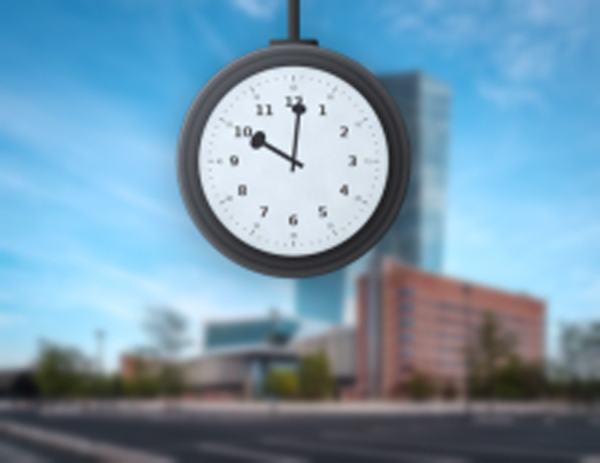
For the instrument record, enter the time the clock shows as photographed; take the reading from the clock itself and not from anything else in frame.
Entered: 10:01
